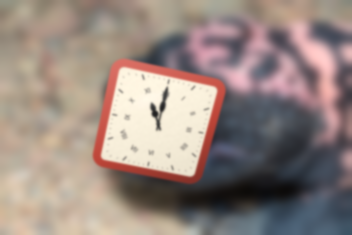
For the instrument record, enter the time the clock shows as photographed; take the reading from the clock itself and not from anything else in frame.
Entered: 11:00
